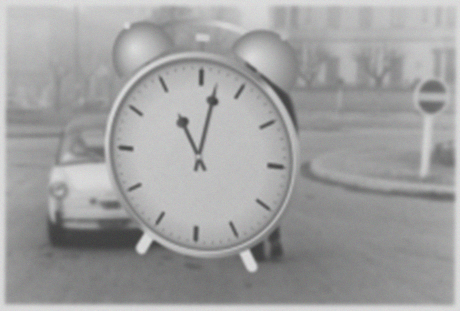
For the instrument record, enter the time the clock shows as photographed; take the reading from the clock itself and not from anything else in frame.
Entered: 11:02
